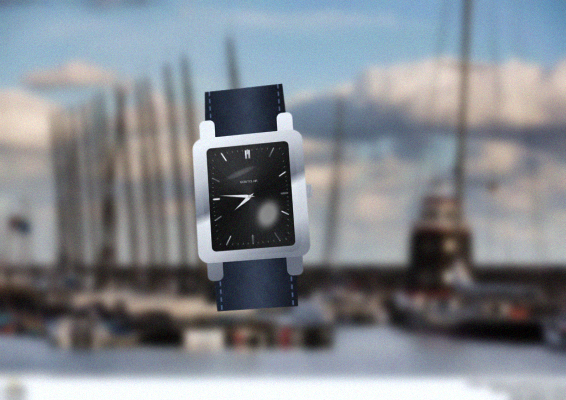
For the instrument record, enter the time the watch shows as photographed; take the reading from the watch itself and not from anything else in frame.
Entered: 7:46
